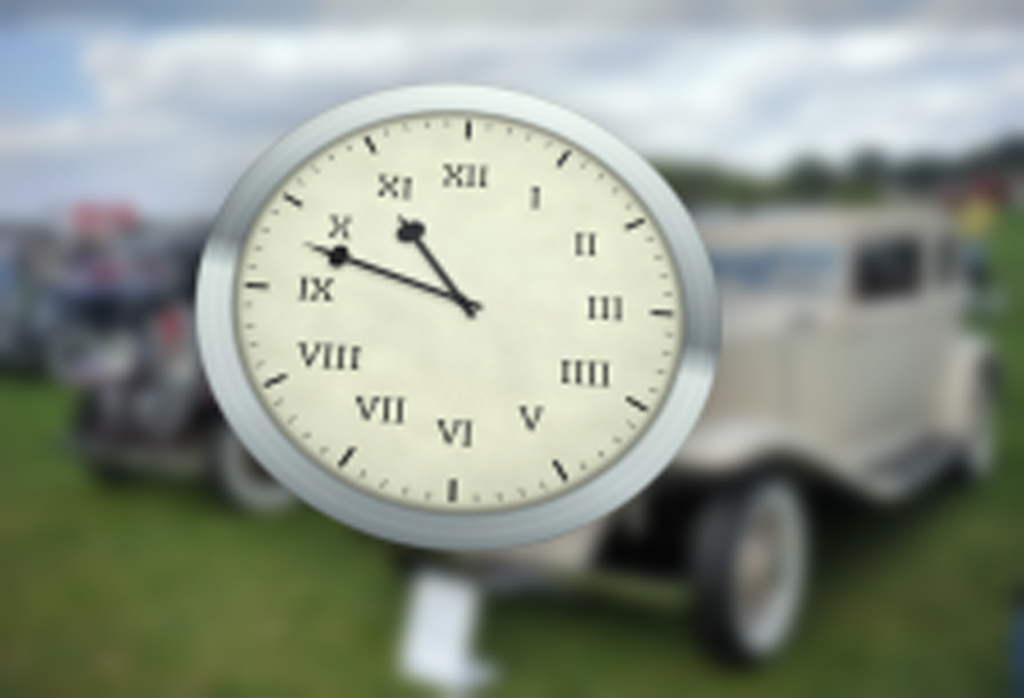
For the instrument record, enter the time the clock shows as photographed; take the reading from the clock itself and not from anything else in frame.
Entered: 10:48
